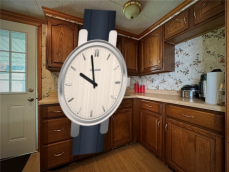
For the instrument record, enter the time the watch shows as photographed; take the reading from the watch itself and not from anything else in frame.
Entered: 9:58
